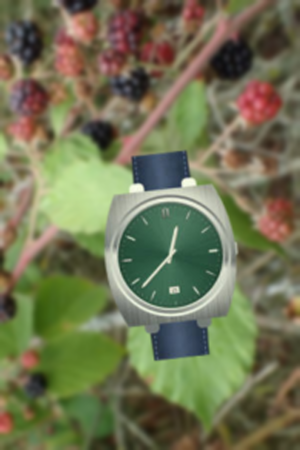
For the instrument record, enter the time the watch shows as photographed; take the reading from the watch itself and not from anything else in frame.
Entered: 12:38
